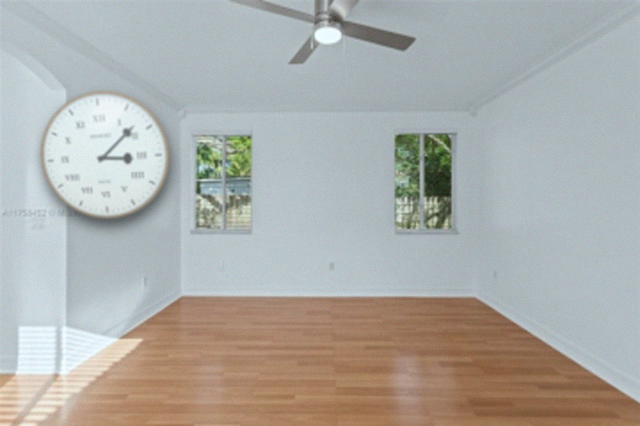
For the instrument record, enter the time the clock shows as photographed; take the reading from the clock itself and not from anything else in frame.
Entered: 3:08
